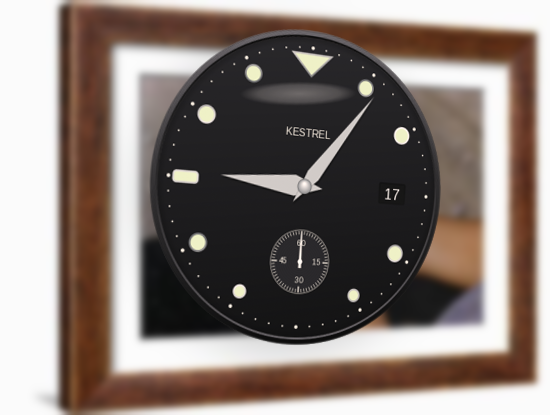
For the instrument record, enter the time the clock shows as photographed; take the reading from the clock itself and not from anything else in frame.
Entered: 9:06
